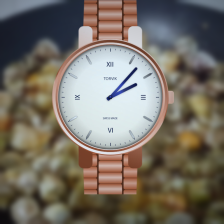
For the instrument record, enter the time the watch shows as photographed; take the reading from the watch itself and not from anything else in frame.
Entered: 2:07
